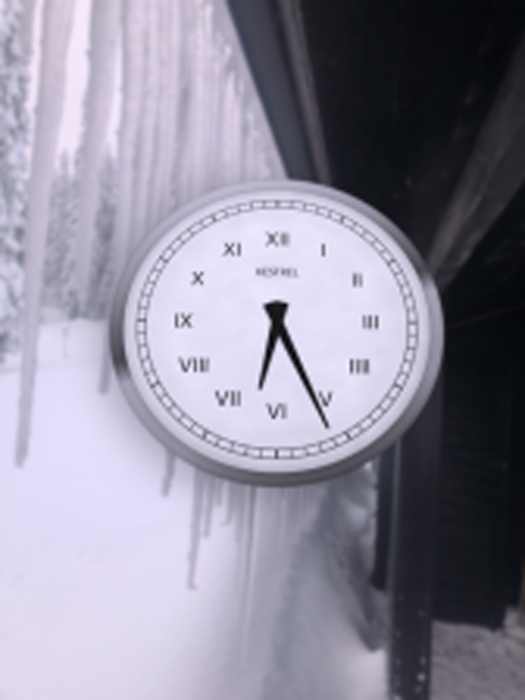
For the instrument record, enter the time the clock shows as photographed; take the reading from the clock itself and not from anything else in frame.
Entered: 6:26
